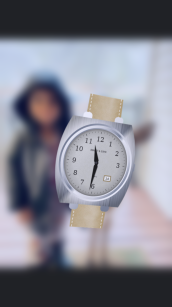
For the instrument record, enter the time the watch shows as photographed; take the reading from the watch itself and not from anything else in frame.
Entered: 11:31
